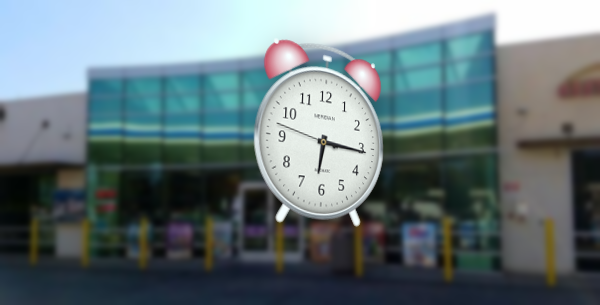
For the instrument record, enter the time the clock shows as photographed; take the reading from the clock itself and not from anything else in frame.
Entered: 6:15:47
